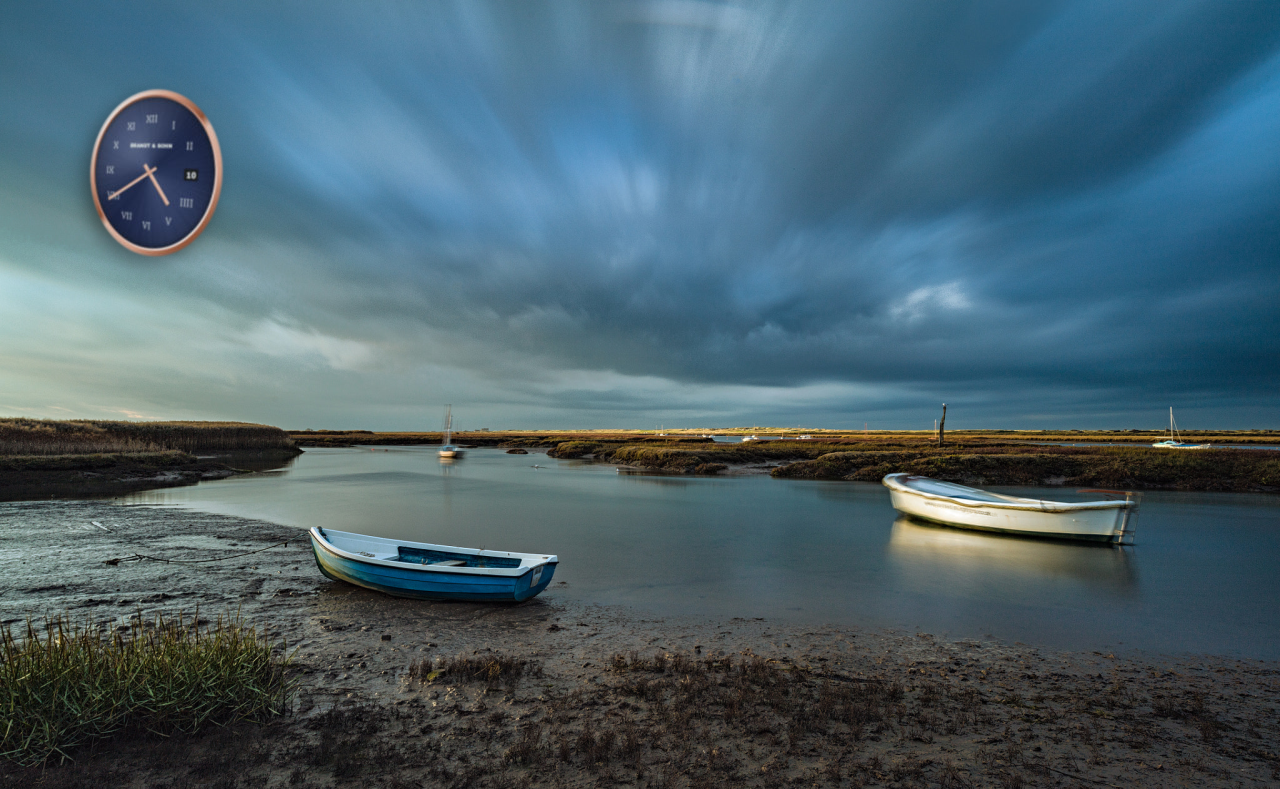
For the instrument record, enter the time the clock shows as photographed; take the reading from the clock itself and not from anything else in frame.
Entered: 4:40
